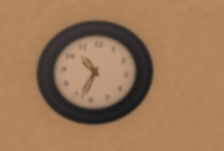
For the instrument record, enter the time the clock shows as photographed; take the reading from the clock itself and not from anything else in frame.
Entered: 10:33
